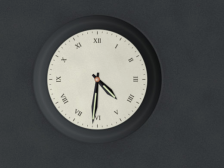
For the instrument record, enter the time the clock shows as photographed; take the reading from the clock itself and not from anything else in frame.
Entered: 4:31
